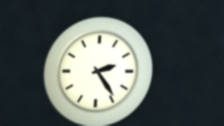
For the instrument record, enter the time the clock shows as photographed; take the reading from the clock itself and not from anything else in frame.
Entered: 2:24
